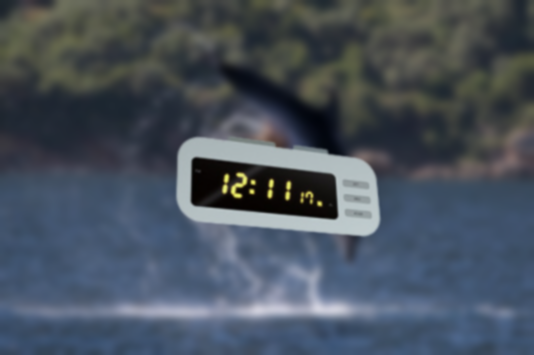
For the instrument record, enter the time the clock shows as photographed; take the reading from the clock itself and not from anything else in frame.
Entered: 12:11:17
